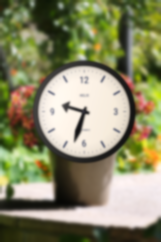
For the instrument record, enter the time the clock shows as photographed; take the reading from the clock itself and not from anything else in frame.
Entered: 9:33
